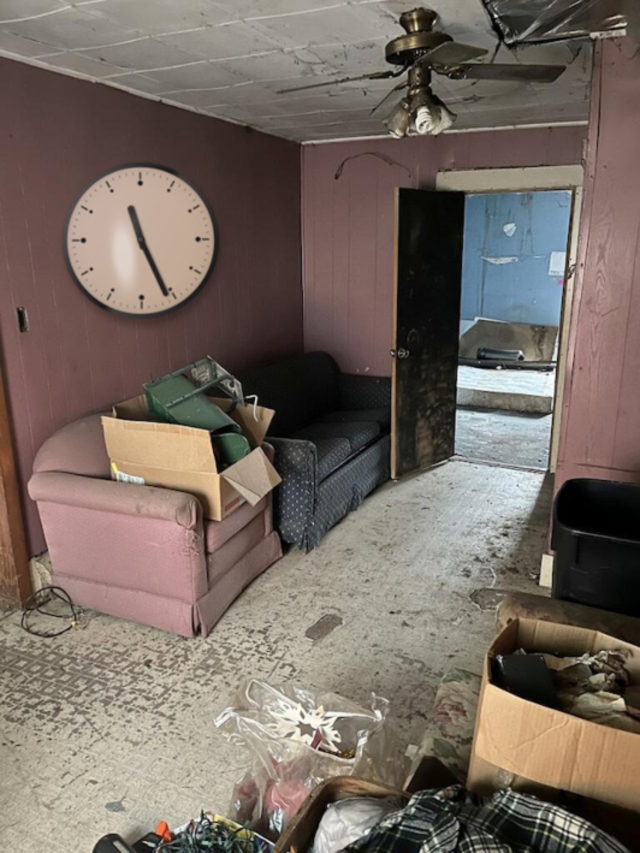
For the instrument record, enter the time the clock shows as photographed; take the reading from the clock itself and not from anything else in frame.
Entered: 11:26
